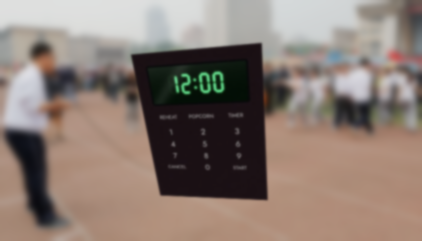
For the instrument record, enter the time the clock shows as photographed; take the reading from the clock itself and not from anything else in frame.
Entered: 12:00
